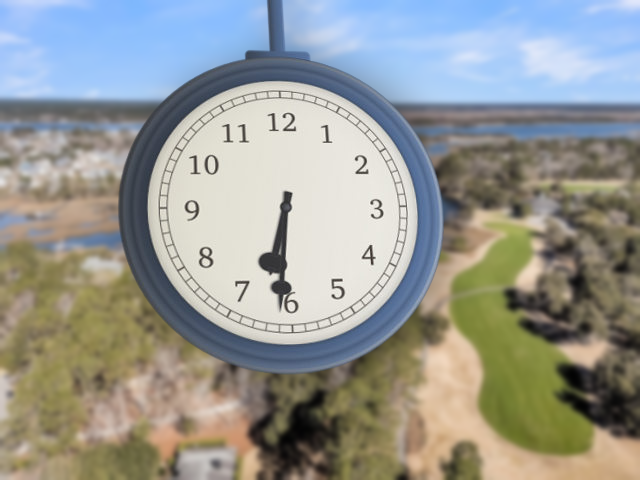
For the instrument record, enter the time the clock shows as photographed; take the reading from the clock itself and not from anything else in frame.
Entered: 6:31
